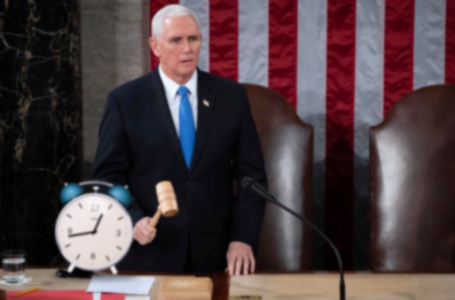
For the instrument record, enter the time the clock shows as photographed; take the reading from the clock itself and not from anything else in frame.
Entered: 12:43
